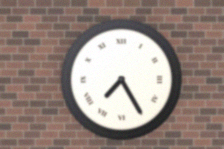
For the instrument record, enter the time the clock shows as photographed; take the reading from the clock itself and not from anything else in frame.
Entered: 7:25
